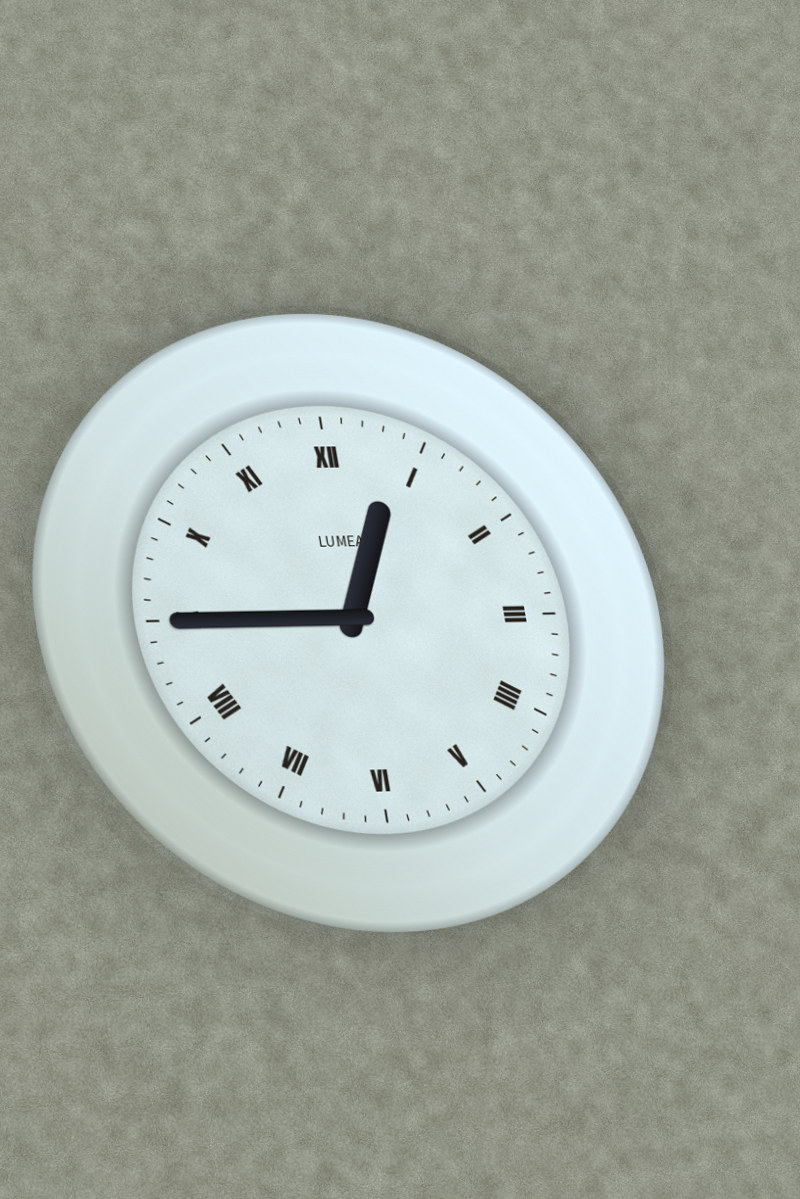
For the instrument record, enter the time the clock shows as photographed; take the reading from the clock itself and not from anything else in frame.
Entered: 12:45
